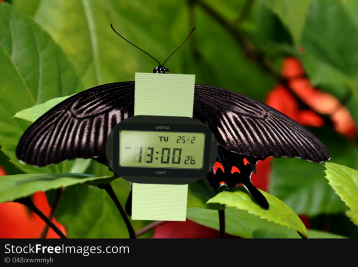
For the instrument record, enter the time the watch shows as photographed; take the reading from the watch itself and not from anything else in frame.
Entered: 13:00:26
